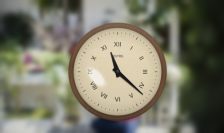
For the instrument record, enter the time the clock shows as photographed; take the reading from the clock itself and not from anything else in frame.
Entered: 11:22
